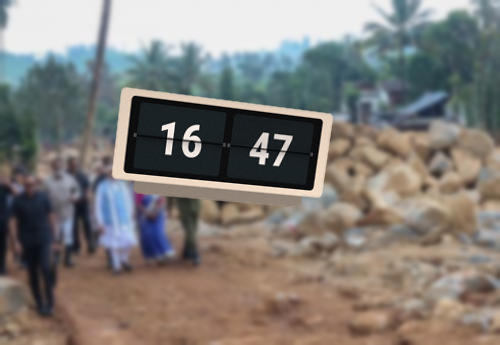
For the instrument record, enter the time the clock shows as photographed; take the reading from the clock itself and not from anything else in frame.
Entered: 16:47
